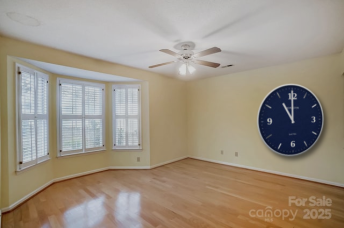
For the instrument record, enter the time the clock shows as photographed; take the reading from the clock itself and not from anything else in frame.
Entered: 11:00
